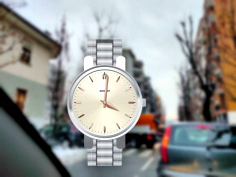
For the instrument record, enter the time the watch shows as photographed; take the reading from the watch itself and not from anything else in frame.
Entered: 4:01
